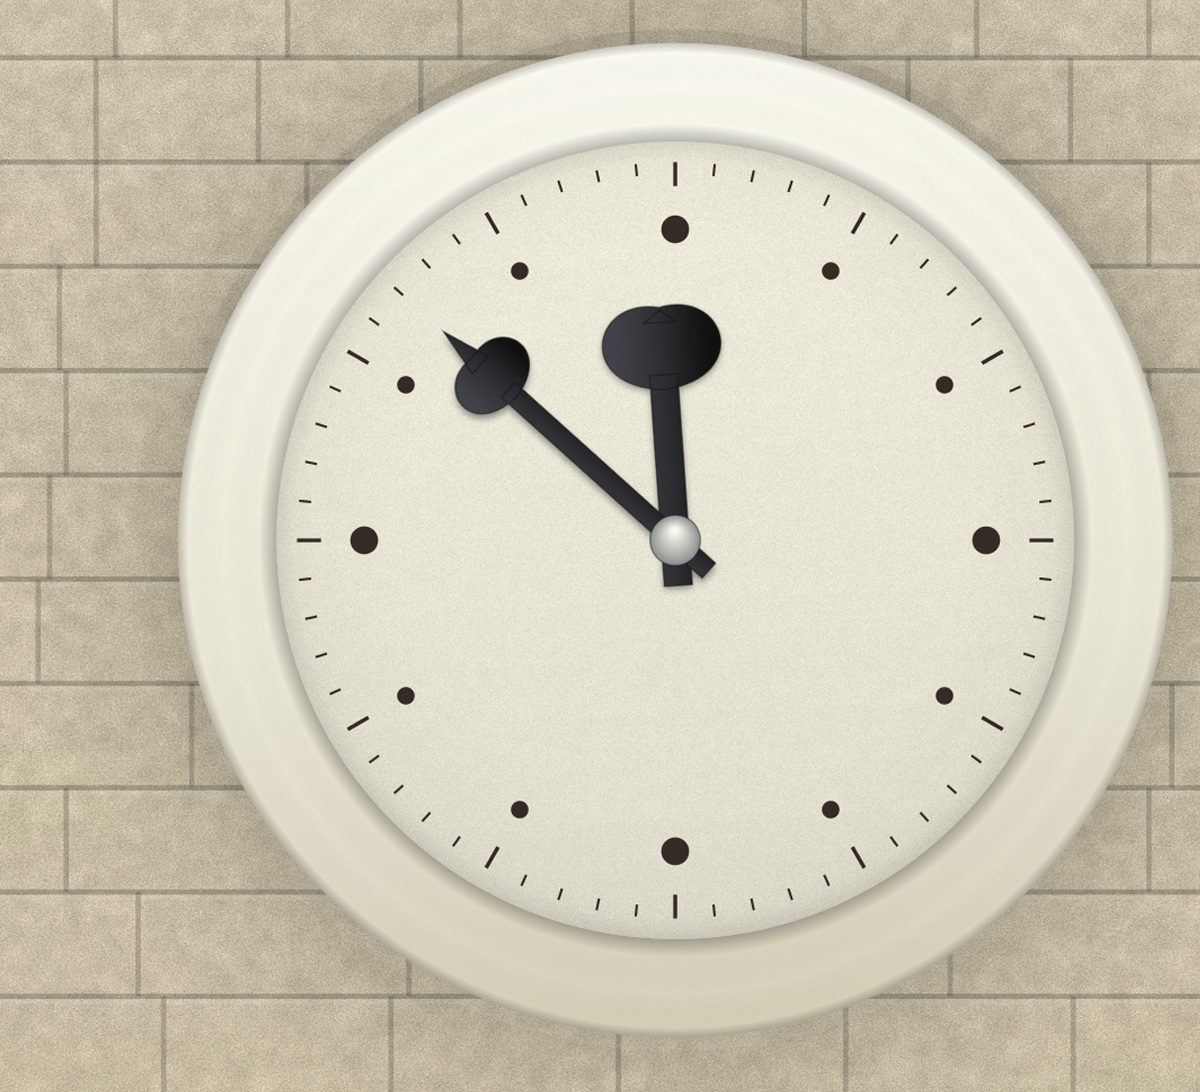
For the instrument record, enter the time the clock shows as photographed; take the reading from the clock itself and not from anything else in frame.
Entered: 11:52
